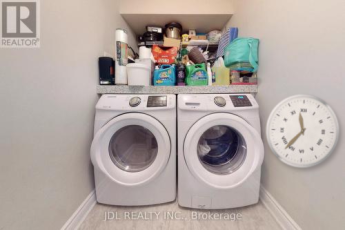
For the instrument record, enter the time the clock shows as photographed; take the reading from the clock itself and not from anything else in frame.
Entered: 11:37
